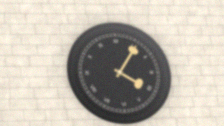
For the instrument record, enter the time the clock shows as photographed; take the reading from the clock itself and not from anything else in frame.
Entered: 4:06
